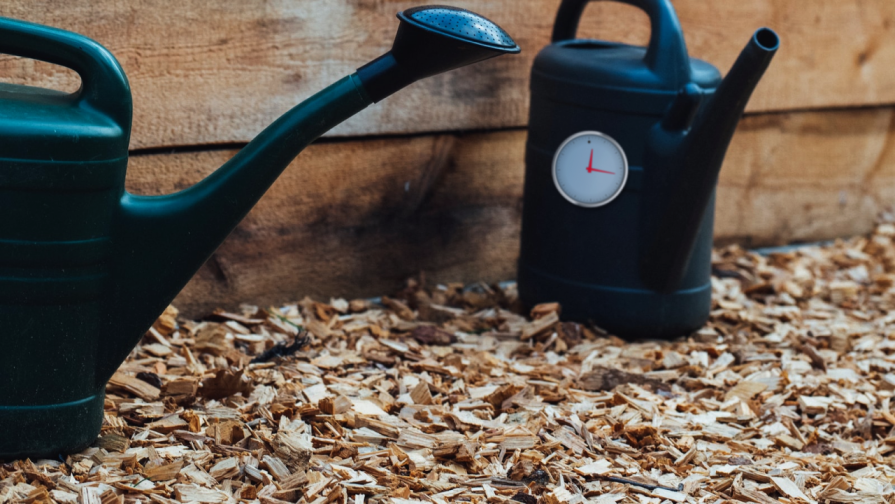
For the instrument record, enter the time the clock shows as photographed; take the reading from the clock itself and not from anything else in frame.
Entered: 12:17
